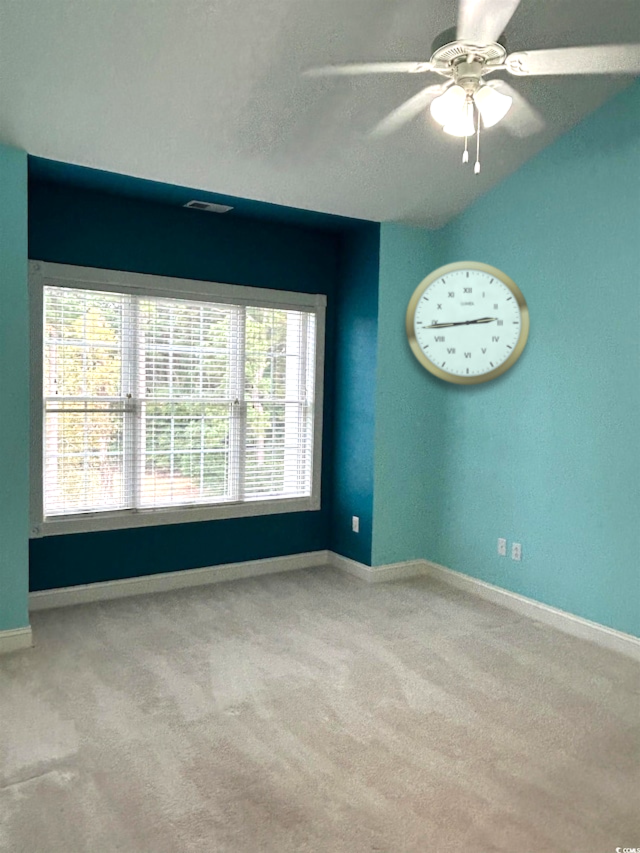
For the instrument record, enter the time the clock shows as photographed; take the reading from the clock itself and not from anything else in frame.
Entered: 2:44
